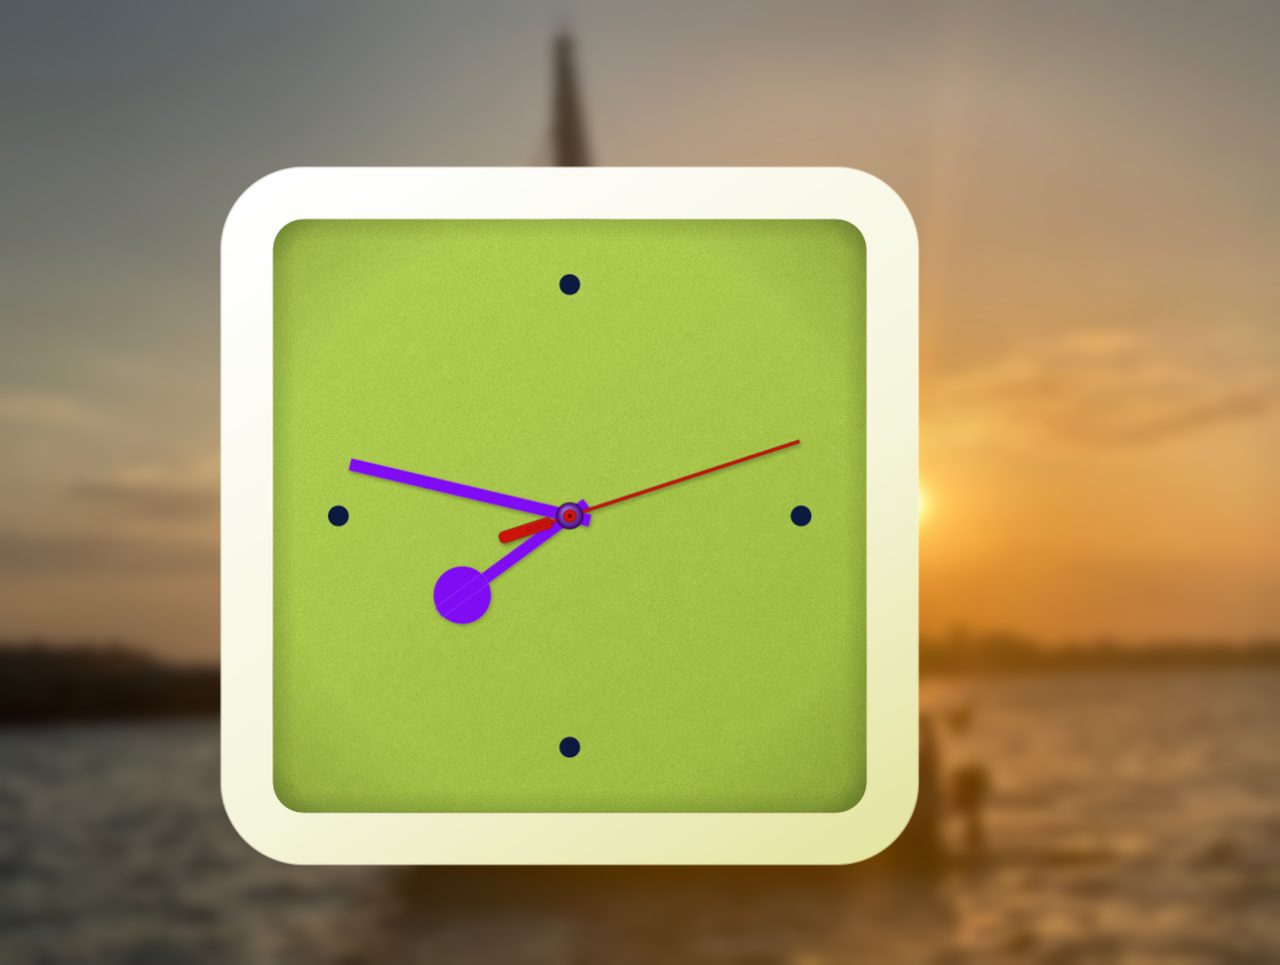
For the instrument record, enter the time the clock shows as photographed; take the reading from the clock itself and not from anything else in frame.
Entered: 7:47:12
